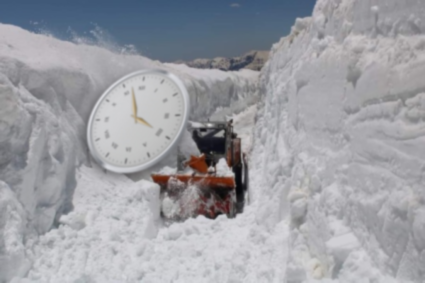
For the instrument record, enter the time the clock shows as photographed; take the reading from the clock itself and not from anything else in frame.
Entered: 3:57
